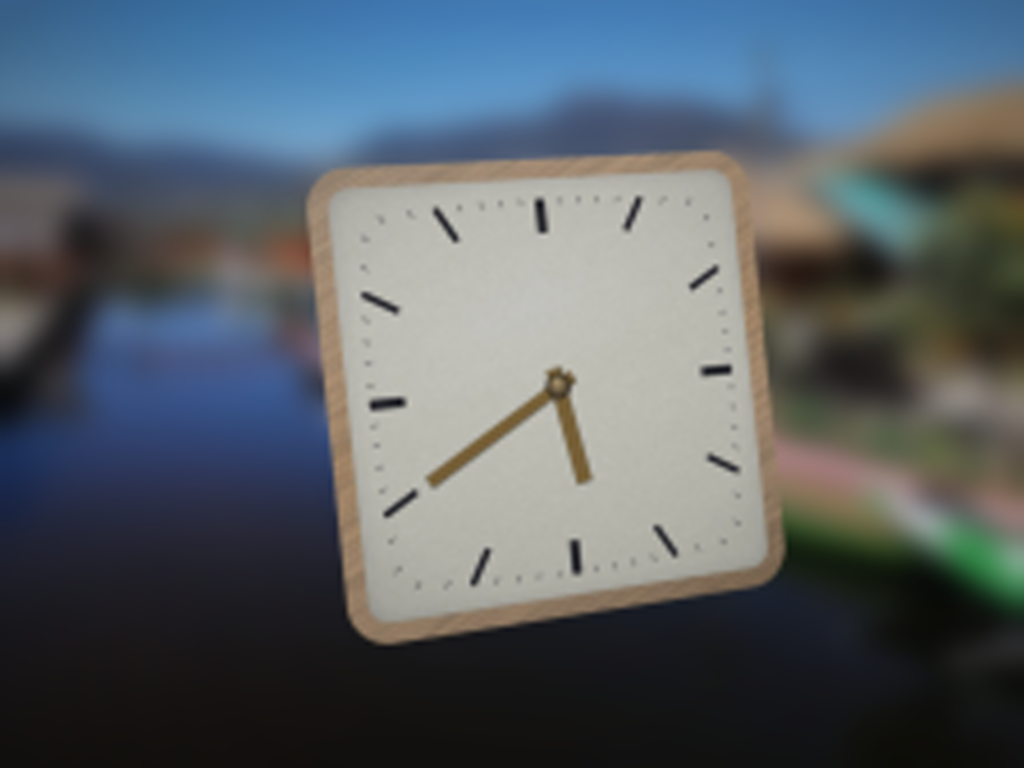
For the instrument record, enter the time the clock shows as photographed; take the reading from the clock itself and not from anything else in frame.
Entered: 5:40
